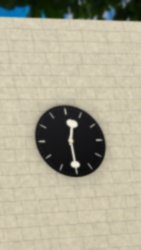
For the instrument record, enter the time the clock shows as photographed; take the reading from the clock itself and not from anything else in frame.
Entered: 12:30
